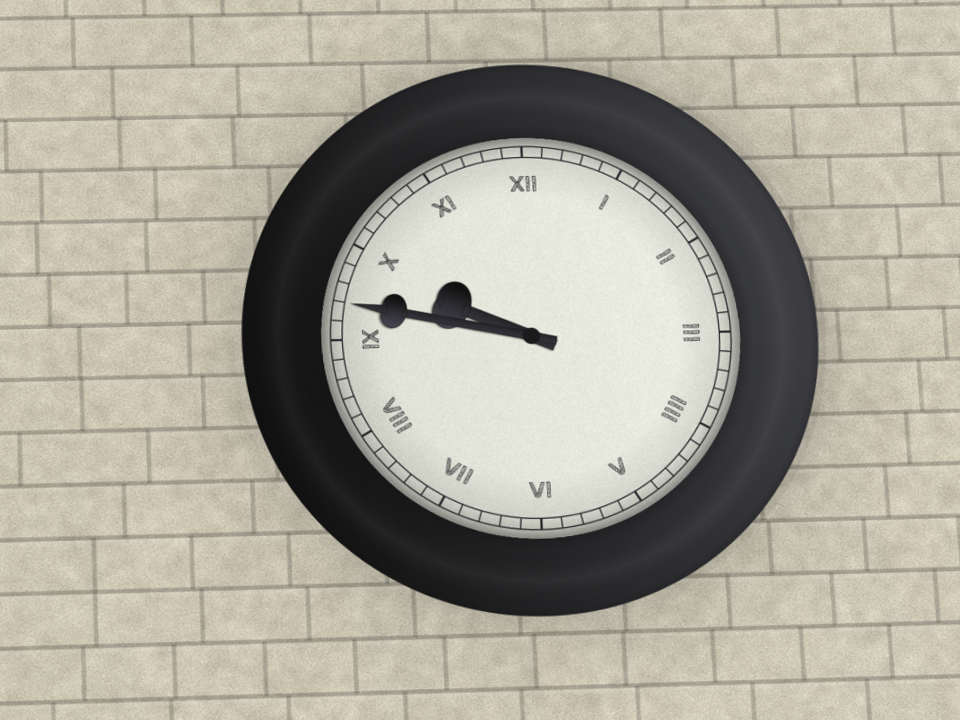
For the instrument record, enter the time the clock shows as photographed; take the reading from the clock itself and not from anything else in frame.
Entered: 9:47
